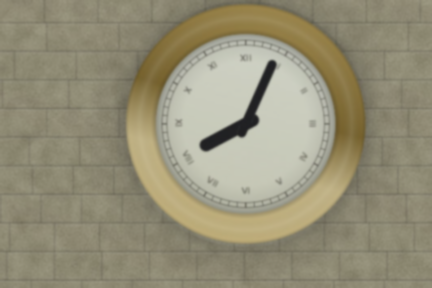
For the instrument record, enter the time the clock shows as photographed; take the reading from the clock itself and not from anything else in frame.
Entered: 8:04
